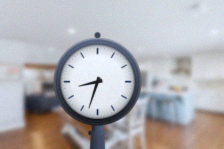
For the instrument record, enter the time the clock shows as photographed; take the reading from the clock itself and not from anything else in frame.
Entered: 8:33
